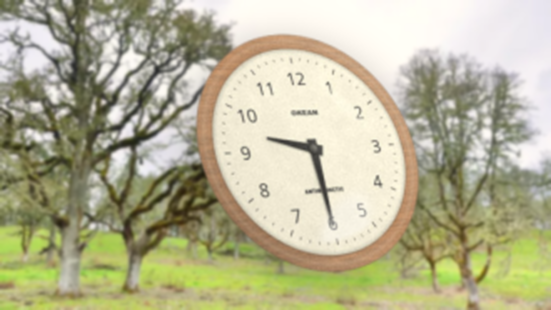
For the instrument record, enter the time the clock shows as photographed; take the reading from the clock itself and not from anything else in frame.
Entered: 9:30
